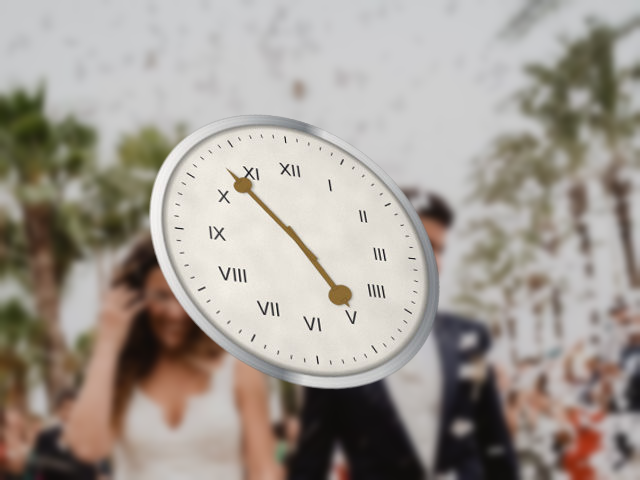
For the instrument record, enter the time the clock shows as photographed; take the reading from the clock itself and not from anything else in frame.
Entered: 4:53
